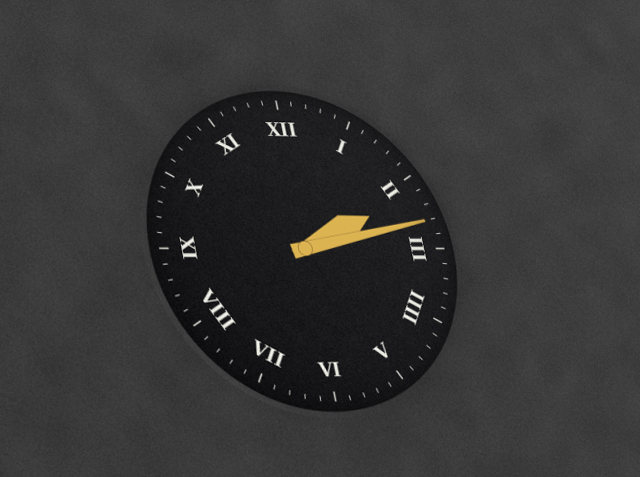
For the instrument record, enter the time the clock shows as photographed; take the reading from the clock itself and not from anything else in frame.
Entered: 2:13
